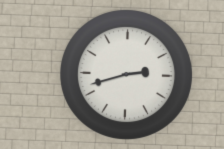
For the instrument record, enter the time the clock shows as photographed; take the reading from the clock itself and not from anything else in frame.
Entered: 2:42
